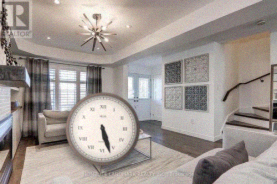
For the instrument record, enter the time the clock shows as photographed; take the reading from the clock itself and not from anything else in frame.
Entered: 5:27
